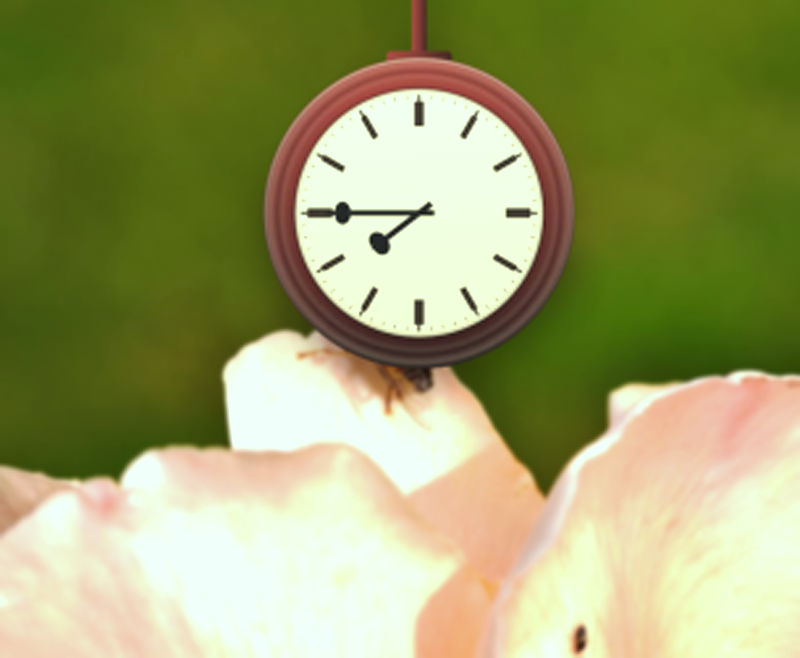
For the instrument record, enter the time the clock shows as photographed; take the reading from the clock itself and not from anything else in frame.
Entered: 7:45
